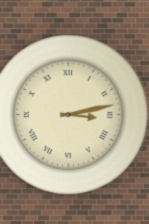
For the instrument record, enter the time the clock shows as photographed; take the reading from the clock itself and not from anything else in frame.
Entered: 3:13
